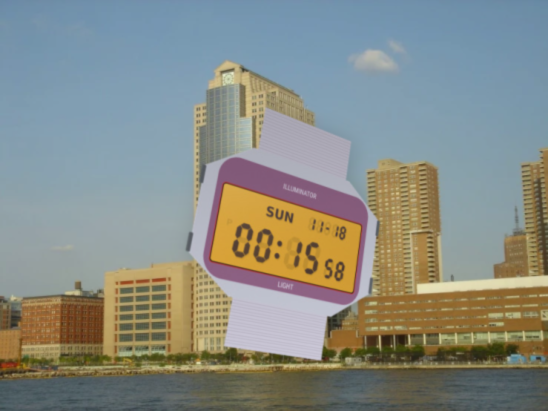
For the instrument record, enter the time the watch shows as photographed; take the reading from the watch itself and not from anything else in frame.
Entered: 0:15:58
